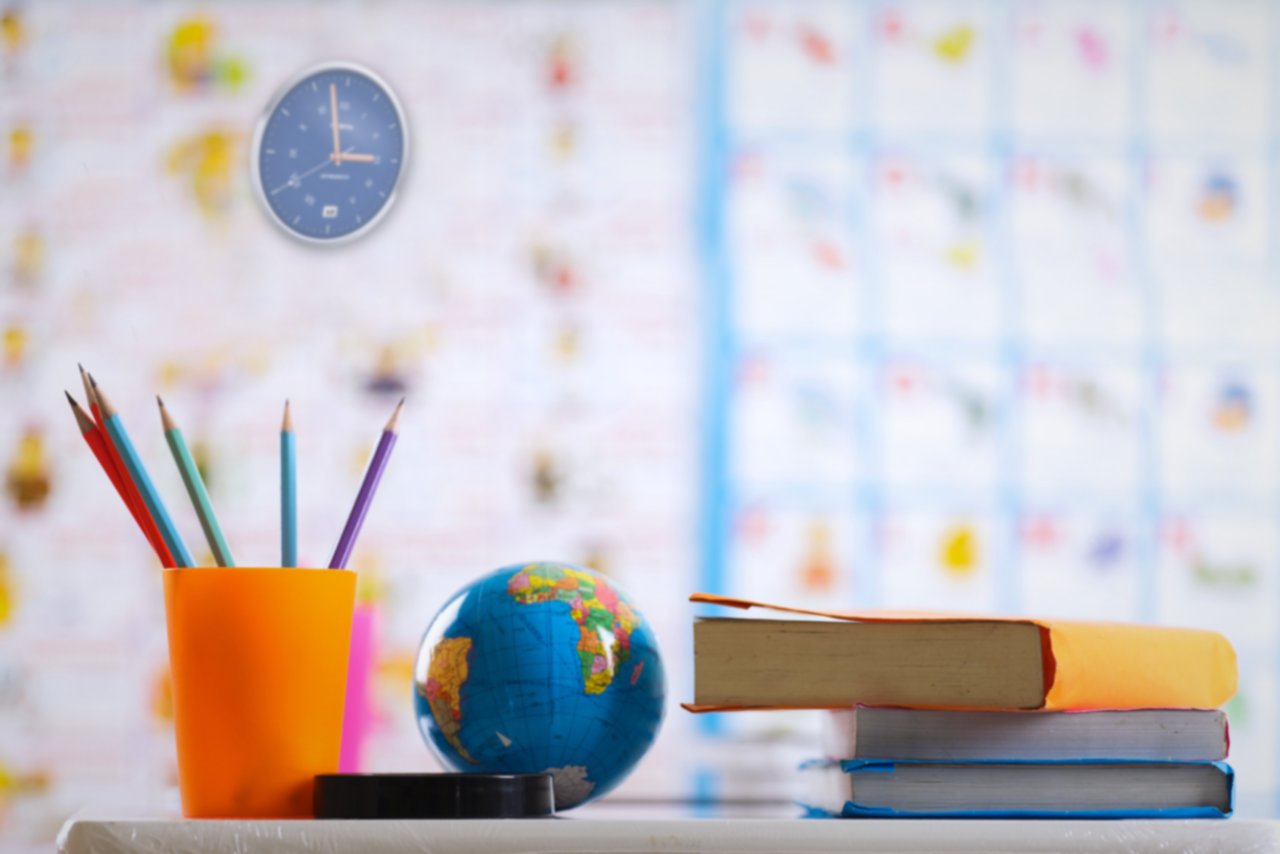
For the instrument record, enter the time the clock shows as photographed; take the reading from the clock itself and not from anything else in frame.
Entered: 2:57:40
